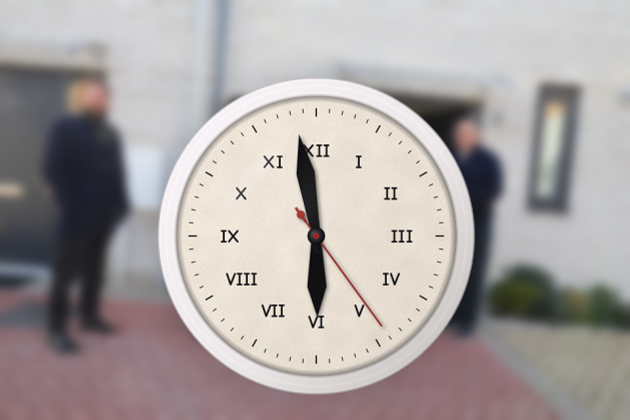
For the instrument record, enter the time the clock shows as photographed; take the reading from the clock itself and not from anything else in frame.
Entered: 5:58:24
